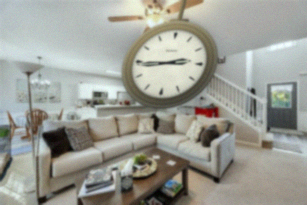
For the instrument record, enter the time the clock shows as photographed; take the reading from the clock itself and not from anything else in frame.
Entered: 2:44
